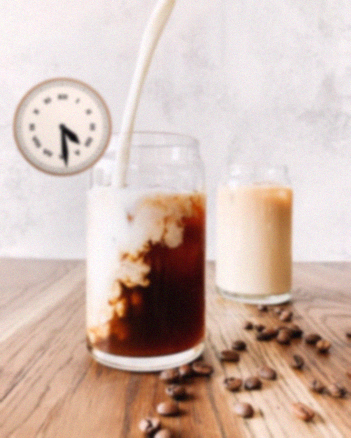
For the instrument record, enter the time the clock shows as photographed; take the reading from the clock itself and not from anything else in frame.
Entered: 4:29
